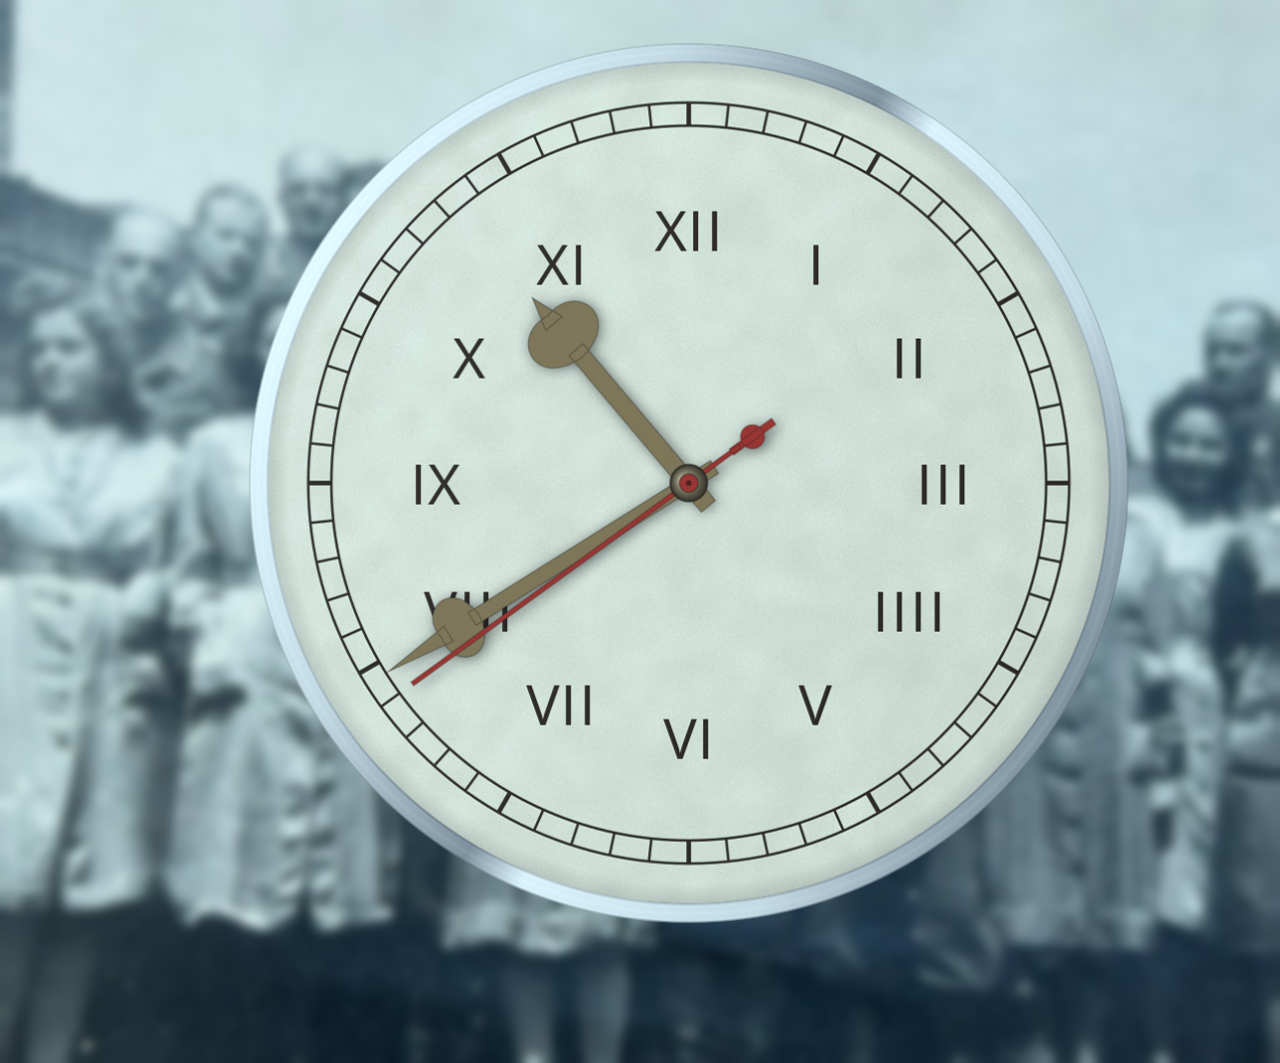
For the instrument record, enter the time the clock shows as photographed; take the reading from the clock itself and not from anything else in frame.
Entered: 10:39:39
